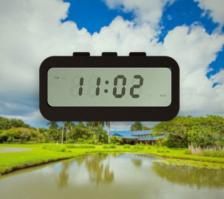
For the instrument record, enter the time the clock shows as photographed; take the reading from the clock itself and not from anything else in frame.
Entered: 11:02
